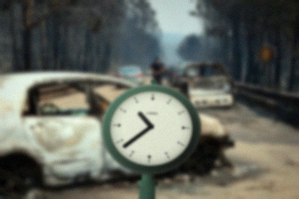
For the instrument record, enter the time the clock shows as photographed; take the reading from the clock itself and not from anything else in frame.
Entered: 10:38
